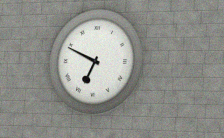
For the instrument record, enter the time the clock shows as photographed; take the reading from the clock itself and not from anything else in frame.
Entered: 6:49
